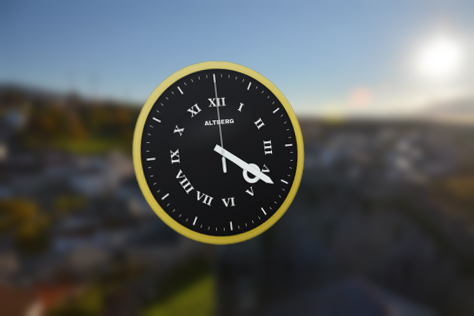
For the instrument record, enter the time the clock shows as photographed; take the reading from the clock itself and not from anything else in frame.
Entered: 4:21:00
